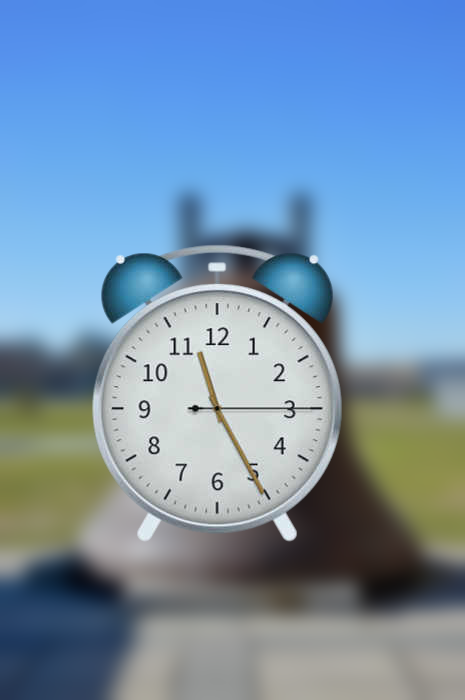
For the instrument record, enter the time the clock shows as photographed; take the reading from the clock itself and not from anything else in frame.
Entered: 11:25:15
